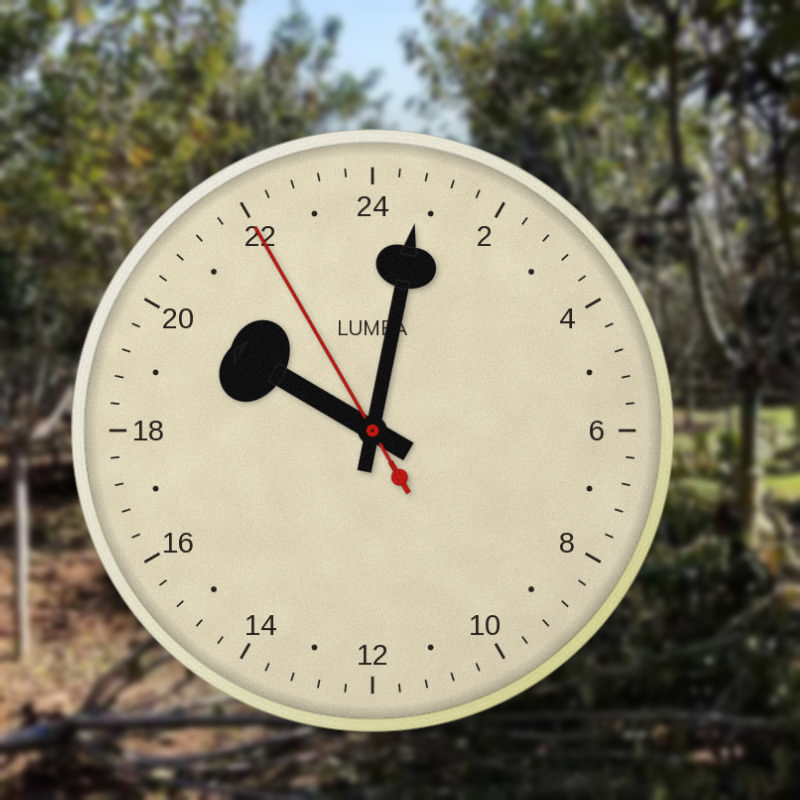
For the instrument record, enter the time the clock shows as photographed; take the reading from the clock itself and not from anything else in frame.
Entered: 20:01:55
